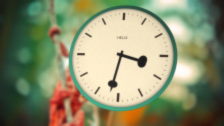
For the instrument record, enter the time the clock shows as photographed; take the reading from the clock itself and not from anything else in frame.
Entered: 3:32
